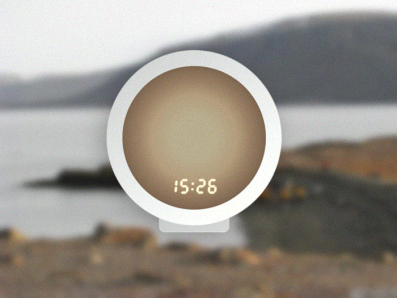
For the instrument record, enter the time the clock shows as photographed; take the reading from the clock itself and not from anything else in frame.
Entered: 15:26
